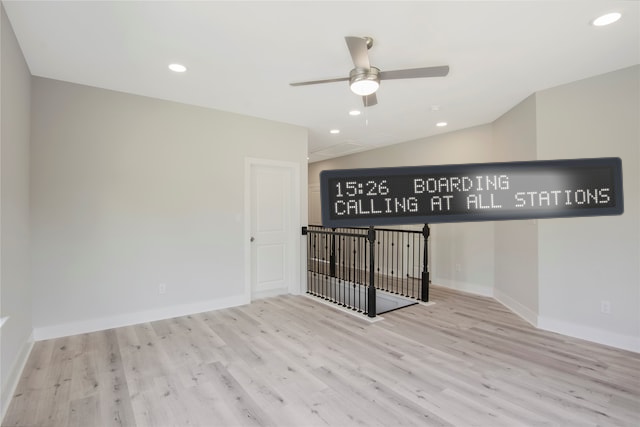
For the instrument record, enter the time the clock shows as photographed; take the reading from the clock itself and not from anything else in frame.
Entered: 15:26
